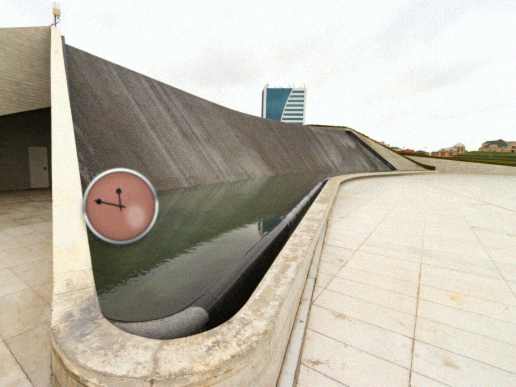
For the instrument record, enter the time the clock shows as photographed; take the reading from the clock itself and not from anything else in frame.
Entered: 11:47
